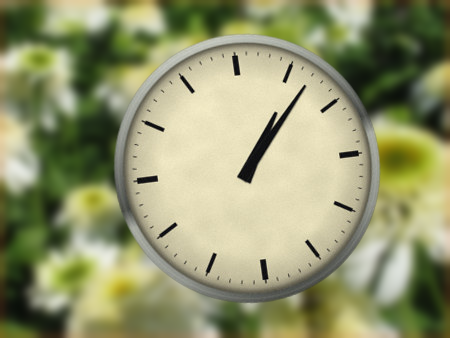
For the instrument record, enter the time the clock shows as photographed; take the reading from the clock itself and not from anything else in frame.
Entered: 1:07
